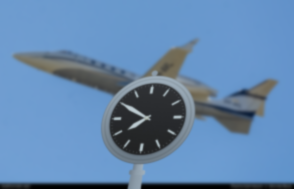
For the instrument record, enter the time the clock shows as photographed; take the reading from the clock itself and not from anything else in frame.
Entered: 7:50
